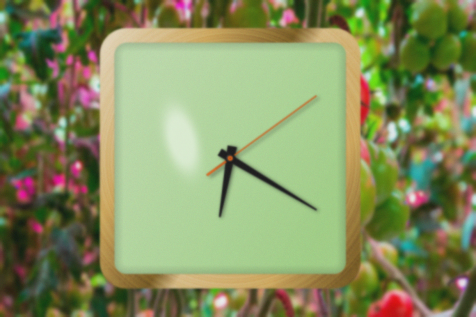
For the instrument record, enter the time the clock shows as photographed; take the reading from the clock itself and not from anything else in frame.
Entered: 6:20:09
